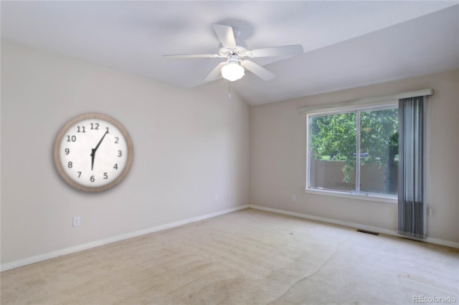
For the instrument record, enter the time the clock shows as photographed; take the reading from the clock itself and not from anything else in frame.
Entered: 6:05
